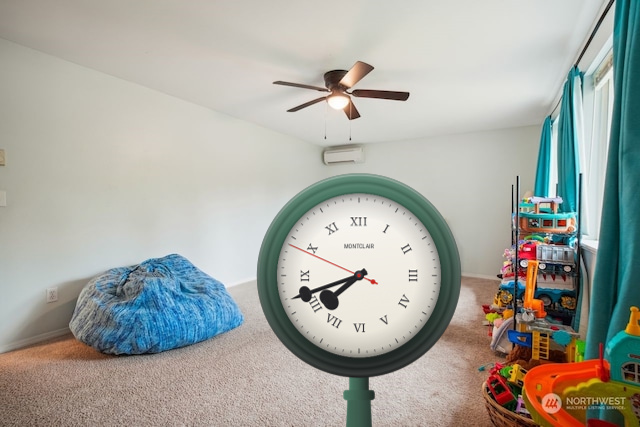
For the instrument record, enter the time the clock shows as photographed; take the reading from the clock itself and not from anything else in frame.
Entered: 7:41:49
